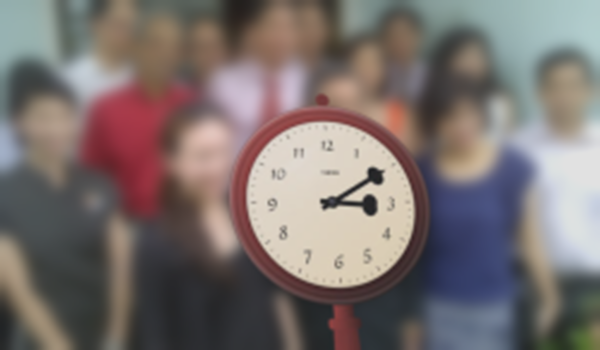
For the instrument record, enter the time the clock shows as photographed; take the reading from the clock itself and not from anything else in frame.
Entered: 3:10
